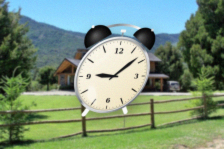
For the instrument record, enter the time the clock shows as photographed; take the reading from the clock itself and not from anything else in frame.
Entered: 9:08
